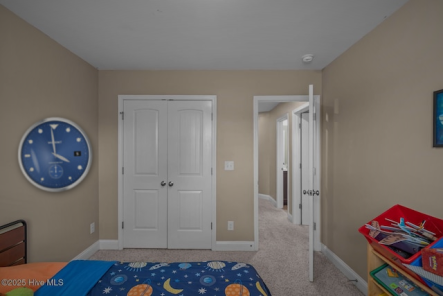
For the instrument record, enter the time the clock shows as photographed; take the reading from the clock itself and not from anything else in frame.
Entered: 3:59
